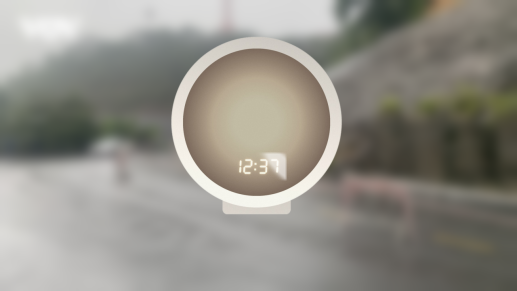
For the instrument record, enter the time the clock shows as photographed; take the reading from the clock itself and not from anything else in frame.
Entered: 12:37
